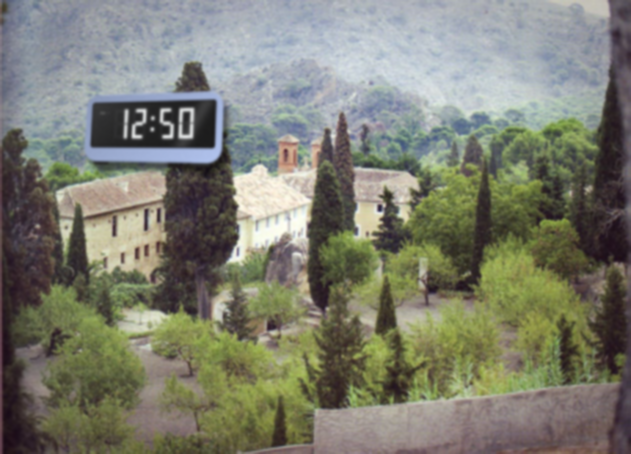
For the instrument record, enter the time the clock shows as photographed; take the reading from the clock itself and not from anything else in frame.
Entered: 12:50
